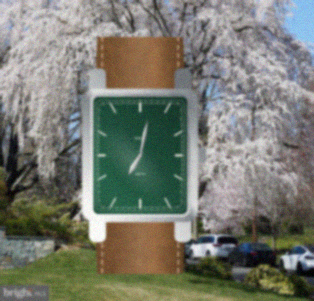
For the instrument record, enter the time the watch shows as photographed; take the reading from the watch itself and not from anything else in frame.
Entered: 7:02
